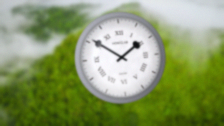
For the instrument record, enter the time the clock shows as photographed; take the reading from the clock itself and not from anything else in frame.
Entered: 1:51
